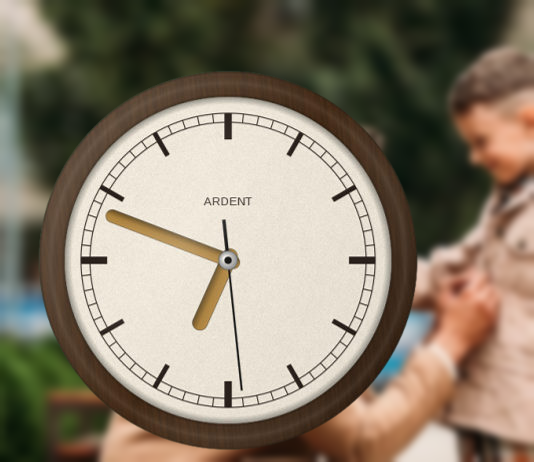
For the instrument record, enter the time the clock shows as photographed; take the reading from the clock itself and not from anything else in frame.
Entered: 6:48:29
